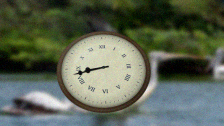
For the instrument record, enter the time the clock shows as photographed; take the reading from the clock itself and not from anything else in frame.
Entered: 8:43
